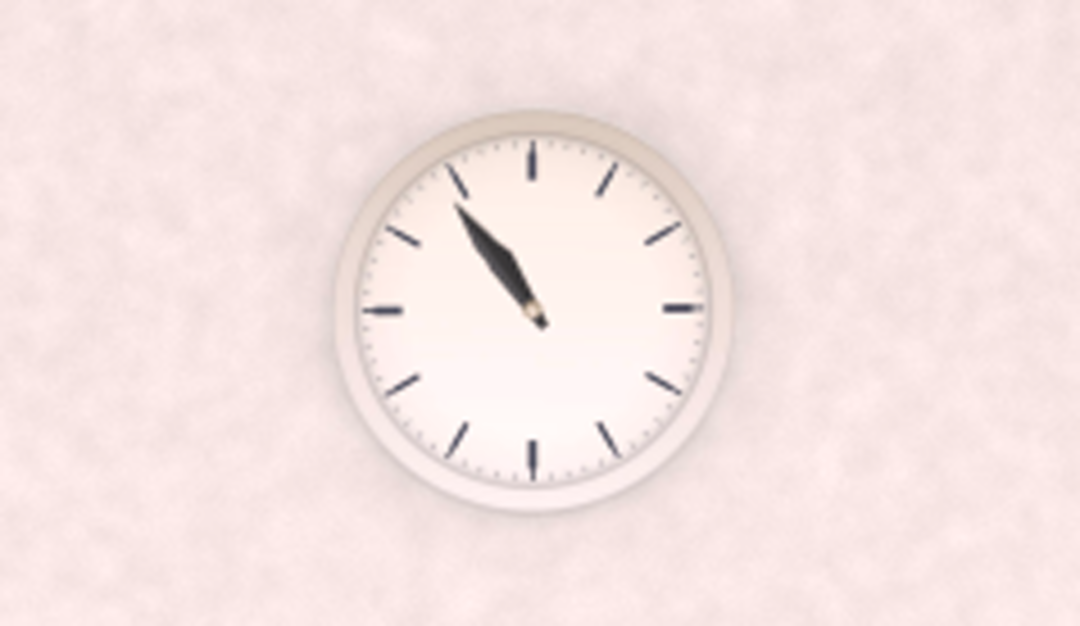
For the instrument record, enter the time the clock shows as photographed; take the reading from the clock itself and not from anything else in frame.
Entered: 10:54
